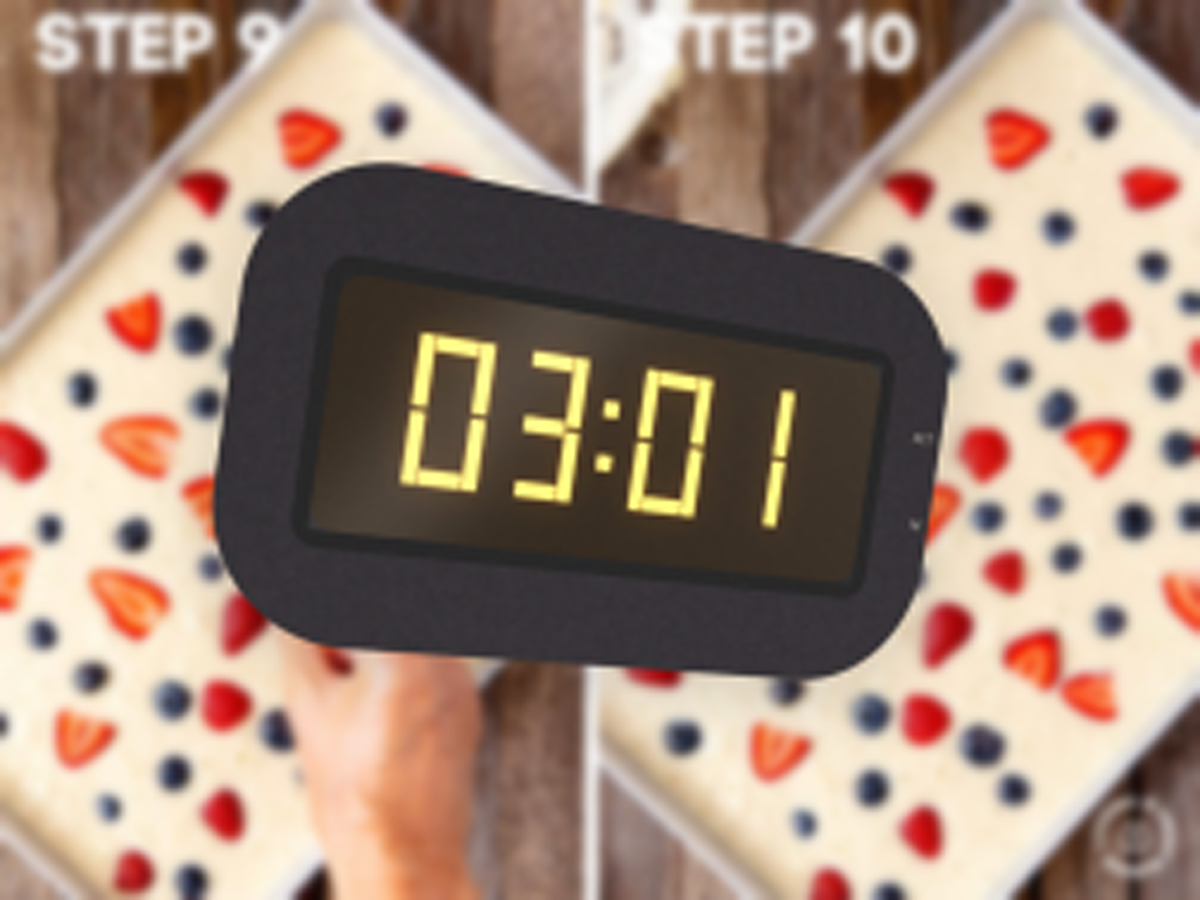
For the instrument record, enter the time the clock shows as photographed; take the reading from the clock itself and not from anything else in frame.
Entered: 3:01
